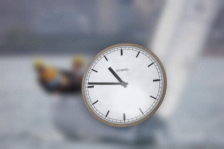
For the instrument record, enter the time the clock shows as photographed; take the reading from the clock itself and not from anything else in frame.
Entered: 10:46
